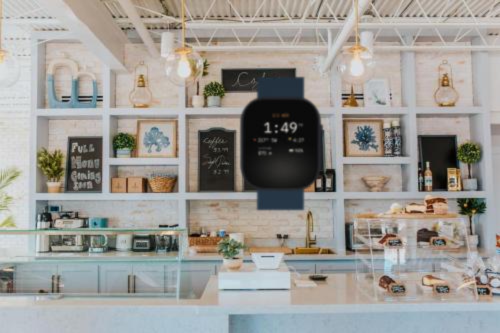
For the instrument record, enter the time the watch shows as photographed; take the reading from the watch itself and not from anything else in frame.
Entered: 1:49
